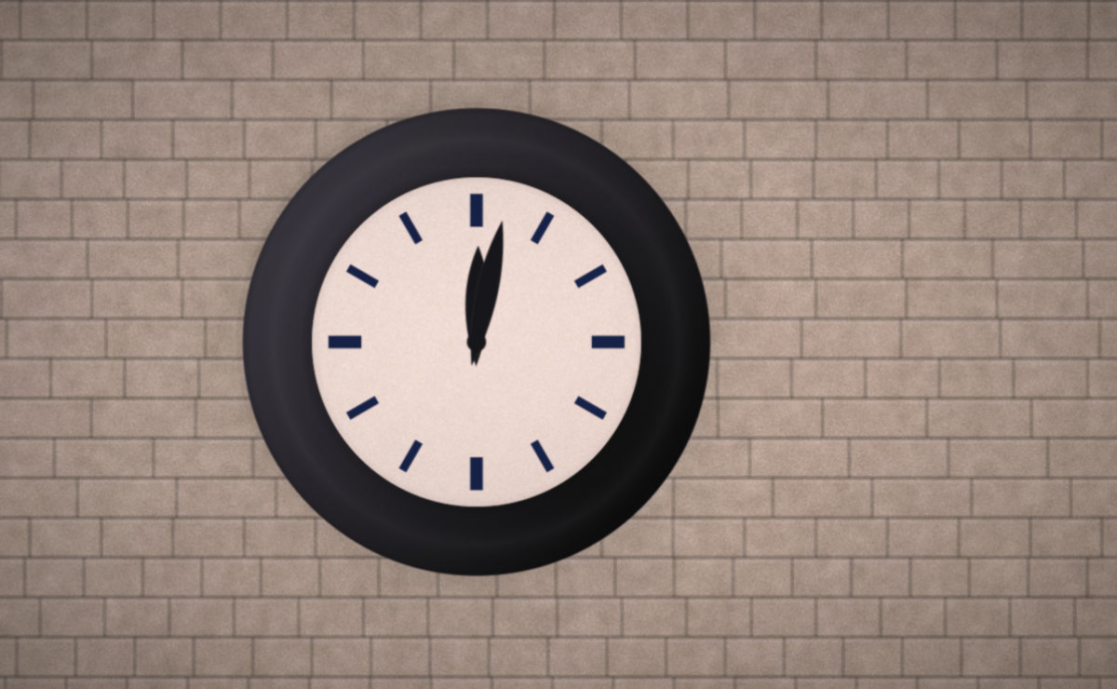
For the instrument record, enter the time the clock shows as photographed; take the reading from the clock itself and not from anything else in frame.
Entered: 12:02
